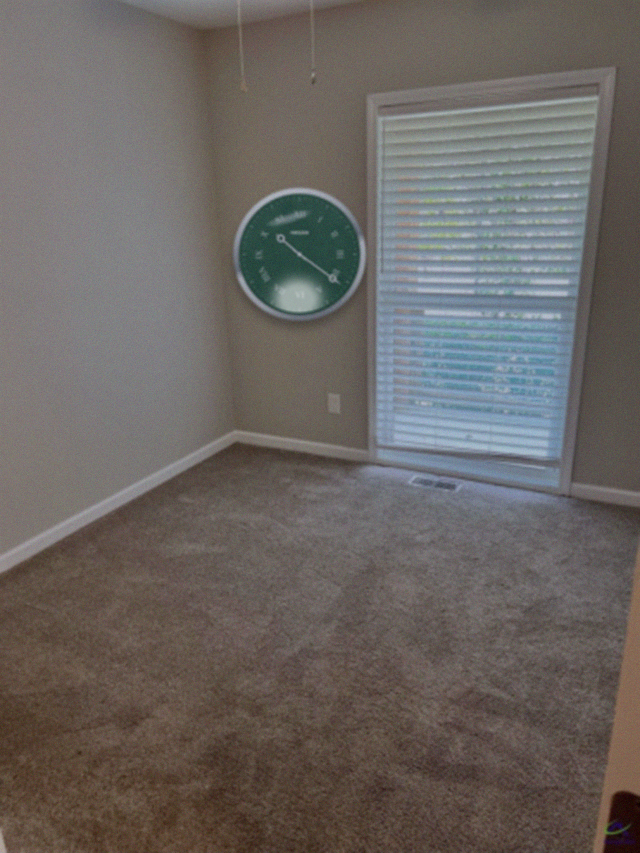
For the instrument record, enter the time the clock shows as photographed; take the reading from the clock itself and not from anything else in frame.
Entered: 10:21
